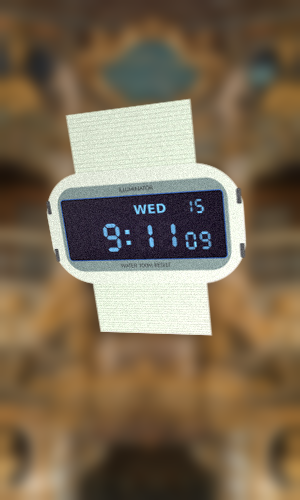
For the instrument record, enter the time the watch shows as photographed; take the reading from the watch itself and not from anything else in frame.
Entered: 9:11:09
